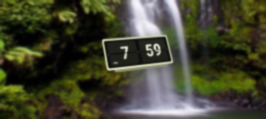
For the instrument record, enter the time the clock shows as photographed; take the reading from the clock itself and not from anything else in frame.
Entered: 7:59
